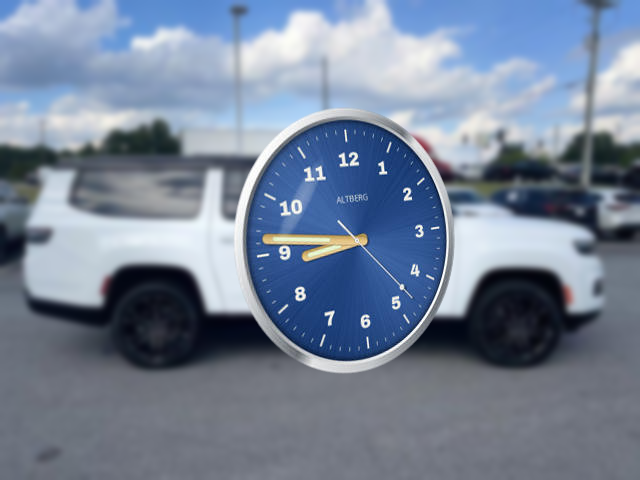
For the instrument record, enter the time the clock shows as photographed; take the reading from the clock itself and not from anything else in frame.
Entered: 8:46:23
